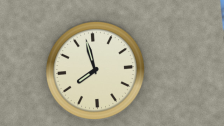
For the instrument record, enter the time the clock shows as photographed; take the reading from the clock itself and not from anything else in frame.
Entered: 7:58
